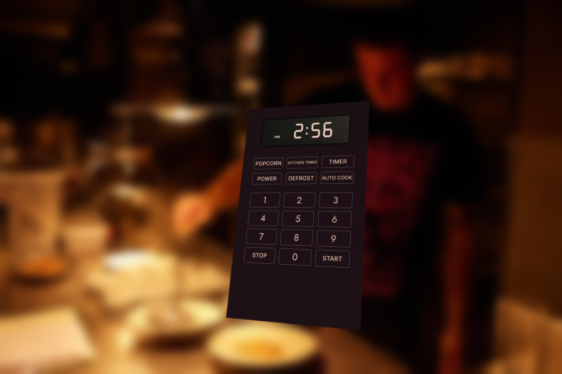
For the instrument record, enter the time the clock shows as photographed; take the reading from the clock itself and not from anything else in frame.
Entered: 2:56
